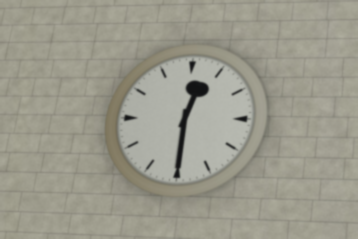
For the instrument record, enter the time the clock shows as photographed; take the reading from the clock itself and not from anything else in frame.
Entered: 12:30
